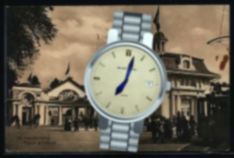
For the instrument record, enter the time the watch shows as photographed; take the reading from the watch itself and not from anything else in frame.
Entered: 7:02
